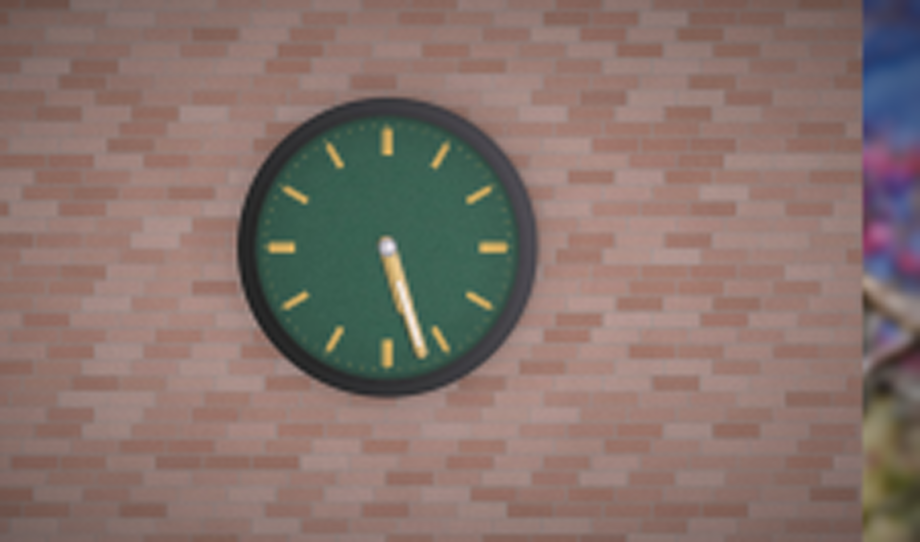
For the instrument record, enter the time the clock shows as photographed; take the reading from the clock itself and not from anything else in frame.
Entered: 5:27
